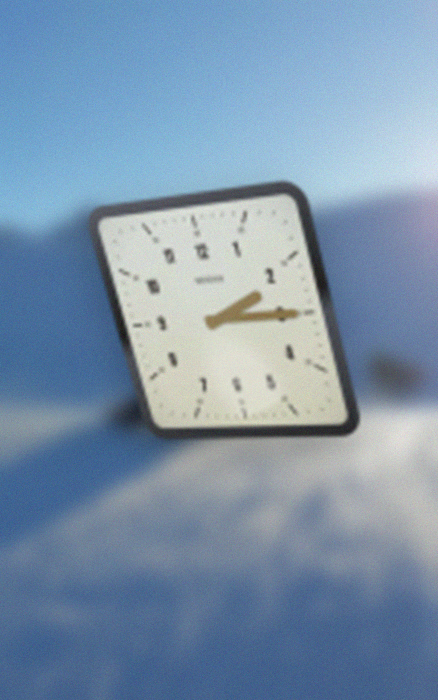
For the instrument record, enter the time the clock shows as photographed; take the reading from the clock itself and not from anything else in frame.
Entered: 2:15
